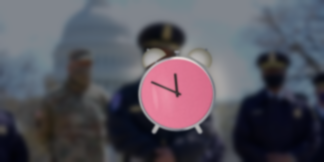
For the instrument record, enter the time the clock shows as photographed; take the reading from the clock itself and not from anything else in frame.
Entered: 11:49
